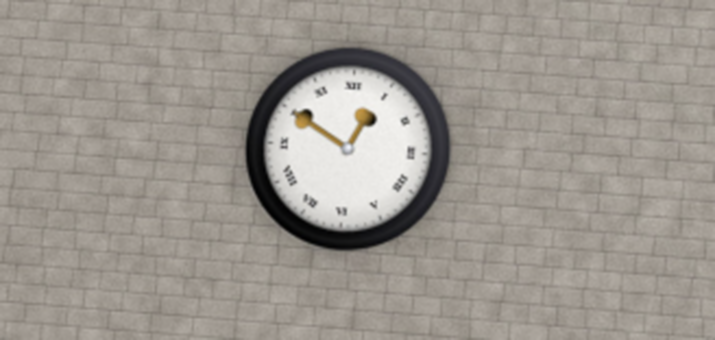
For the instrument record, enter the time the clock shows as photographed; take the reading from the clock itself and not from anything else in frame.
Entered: 12:50
